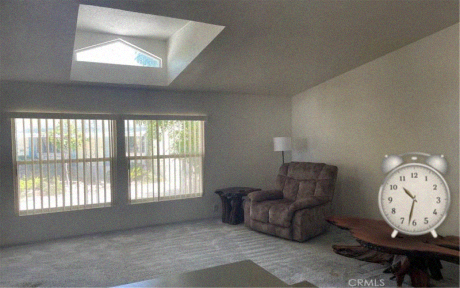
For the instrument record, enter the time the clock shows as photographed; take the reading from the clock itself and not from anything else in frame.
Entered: 10:32
